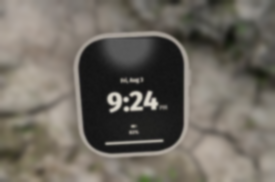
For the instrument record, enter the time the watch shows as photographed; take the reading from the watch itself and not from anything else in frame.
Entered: 9:24
